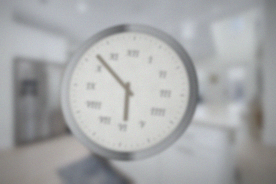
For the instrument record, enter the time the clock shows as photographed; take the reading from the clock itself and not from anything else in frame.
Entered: 5:52
